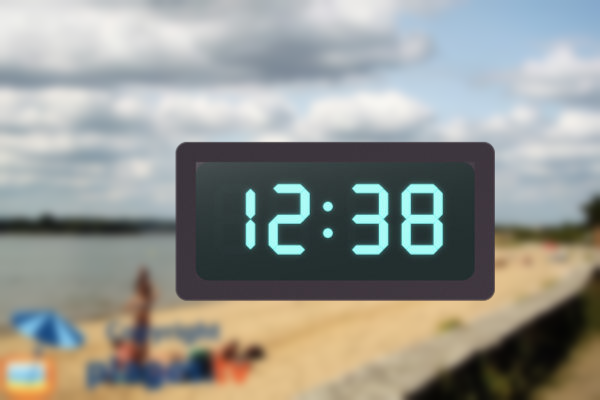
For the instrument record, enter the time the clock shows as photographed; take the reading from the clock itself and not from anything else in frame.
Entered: 12:38
